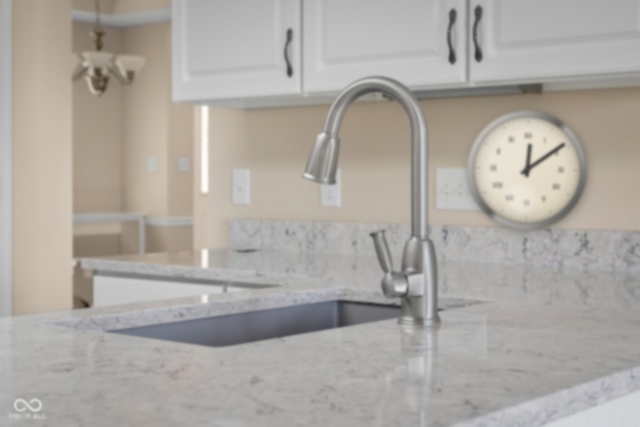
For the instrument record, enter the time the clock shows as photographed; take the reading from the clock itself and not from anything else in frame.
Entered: 12:09
